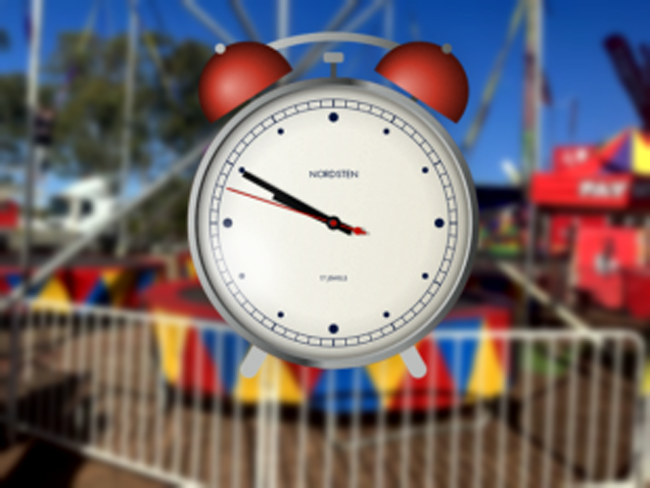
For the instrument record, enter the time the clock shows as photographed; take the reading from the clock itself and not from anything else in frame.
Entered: 9:49:48
